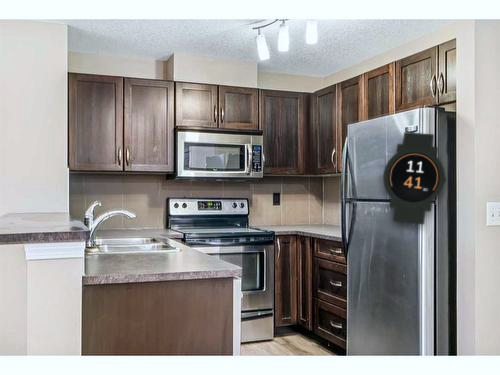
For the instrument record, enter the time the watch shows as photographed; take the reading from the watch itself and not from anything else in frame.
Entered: 11:41
